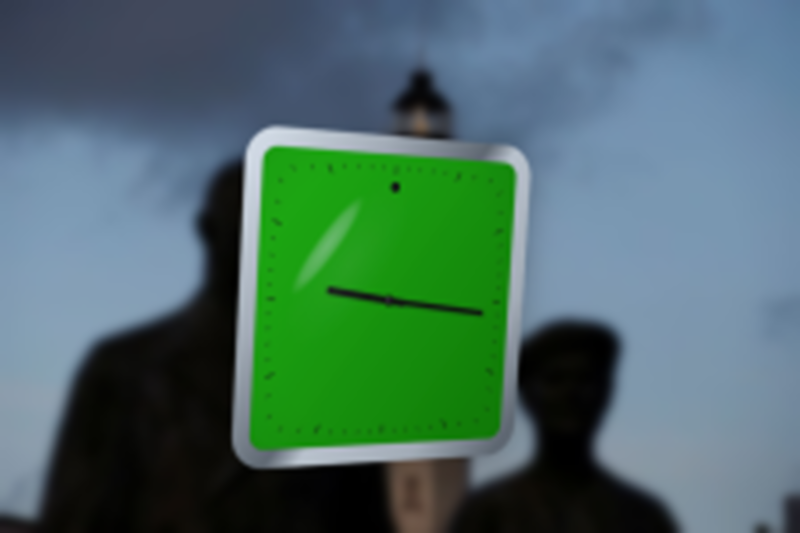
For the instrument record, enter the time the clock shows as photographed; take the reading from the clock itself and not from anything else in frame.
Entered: 9:16
